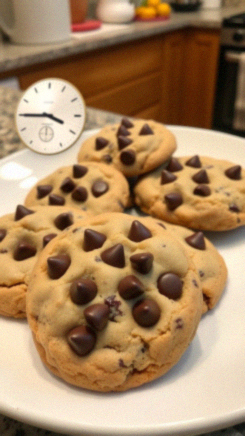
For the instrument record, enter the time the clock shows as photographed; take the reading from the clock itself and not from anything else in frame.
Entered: 3:45
